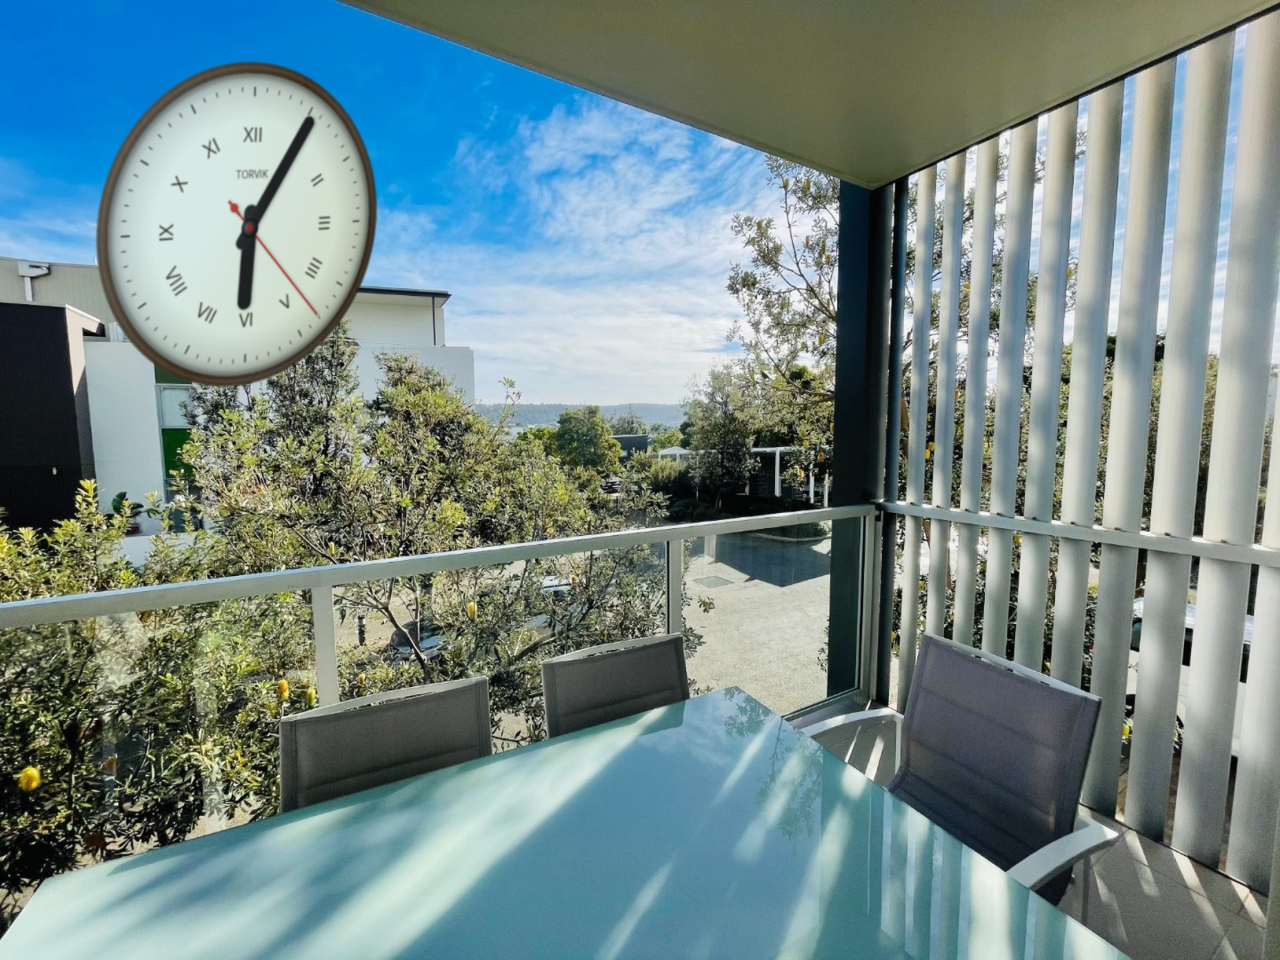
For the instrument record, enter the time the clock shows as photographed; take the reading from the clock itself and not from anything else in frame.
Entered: 6:05:23
